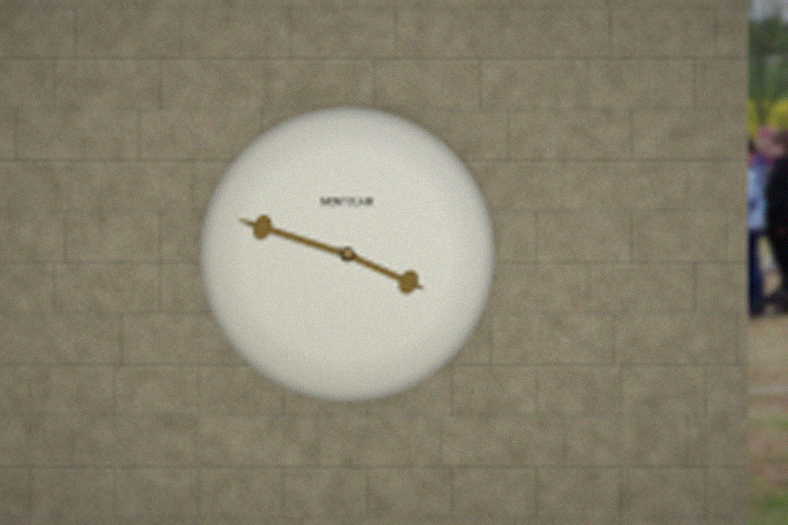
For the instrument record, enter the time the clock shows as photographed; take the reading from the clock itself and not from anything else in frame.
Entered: 3:48
